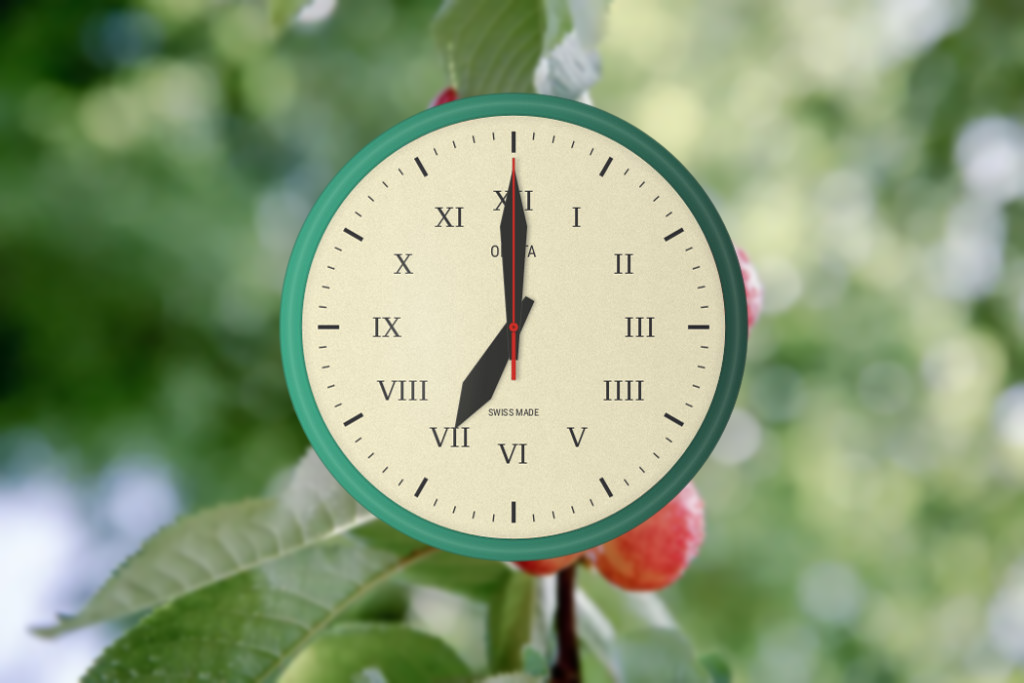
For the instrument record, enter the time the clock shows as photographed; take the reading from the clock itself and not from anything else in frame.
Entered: 7:00:00
